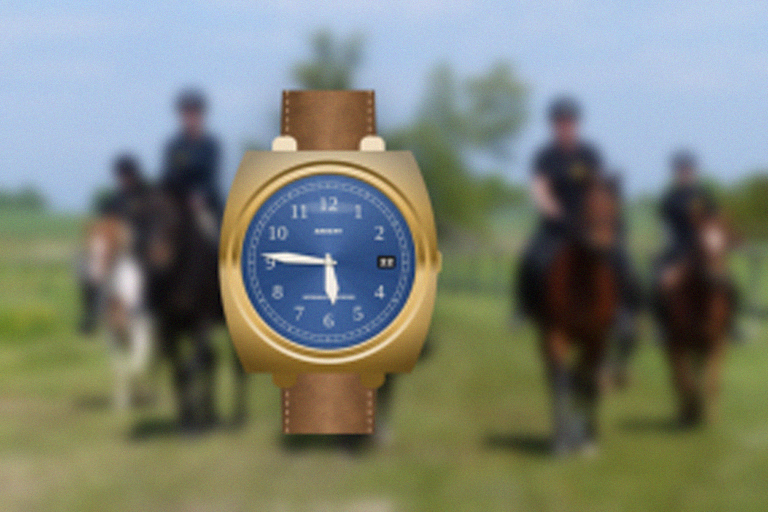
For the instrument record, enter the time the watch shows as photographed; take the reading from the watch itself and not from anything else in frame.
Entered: 5:46
